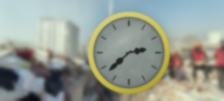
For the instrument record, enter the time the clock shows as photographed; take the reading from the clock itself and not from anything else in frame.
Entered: 2:38
